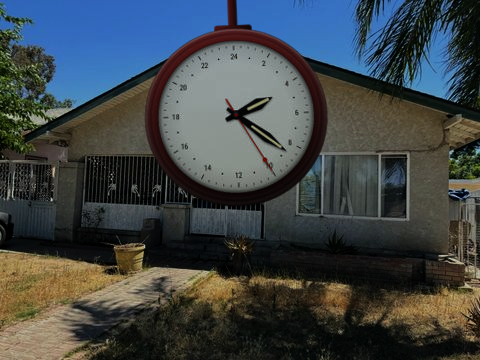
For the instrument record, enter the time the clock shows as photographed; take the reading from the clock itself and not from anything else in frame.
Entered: 4:21:25
